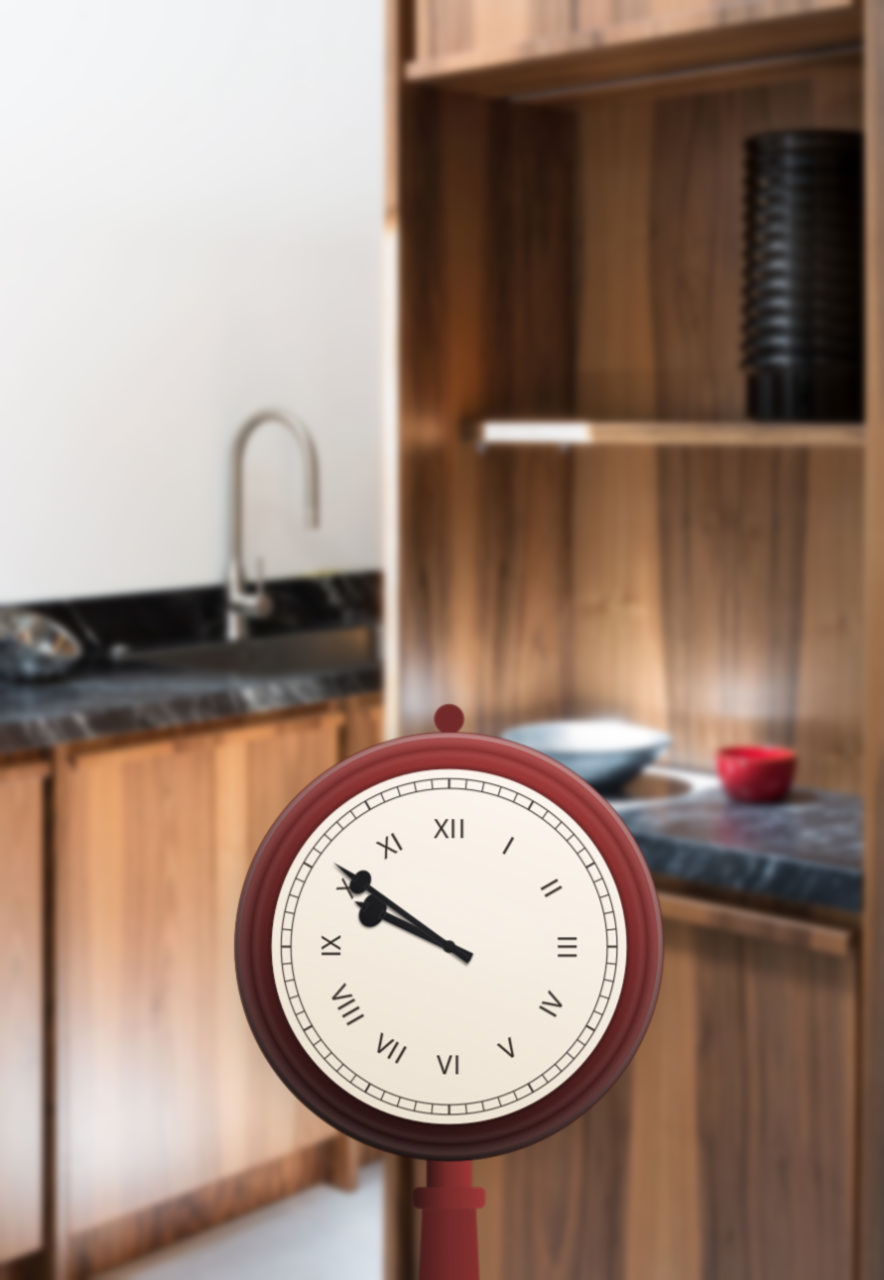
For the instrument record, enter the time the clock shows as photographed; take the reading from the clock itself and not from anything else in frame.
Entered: 9:51
